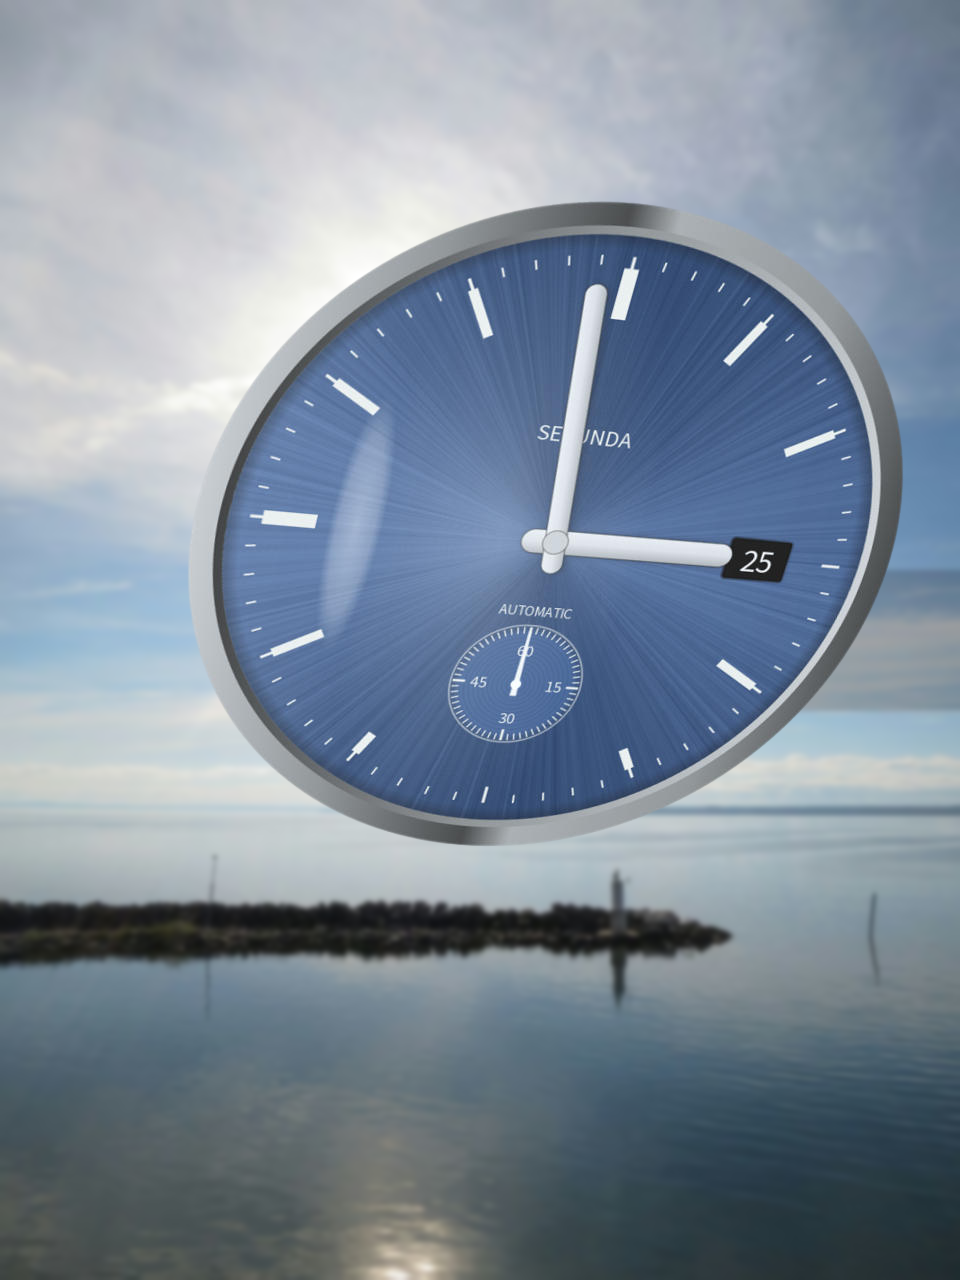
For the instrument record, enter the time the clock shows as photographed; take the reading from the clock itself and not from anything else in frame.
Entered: 2:59:00
